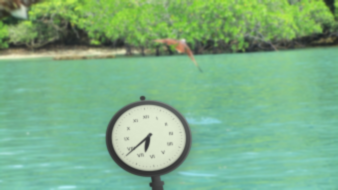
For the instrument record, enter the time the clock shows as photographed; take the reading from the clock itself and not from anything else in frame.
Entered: 6:39
